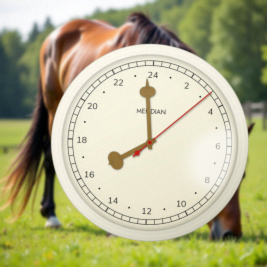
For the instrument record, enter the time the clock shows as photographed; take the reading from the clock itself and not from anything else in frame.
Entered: 15:59:08
